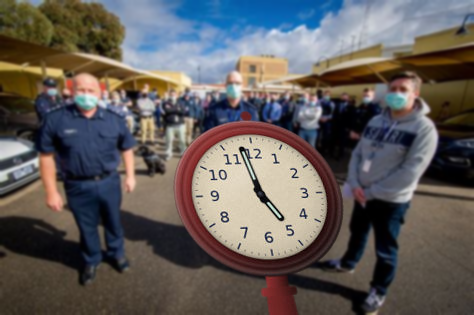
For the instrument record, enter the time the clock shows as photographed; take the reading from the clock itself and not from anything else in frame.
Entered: 4:58
